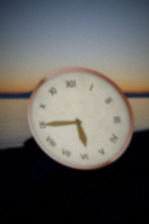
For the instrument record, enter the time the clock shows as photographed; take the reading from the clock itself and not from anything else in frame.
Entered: 5:45
